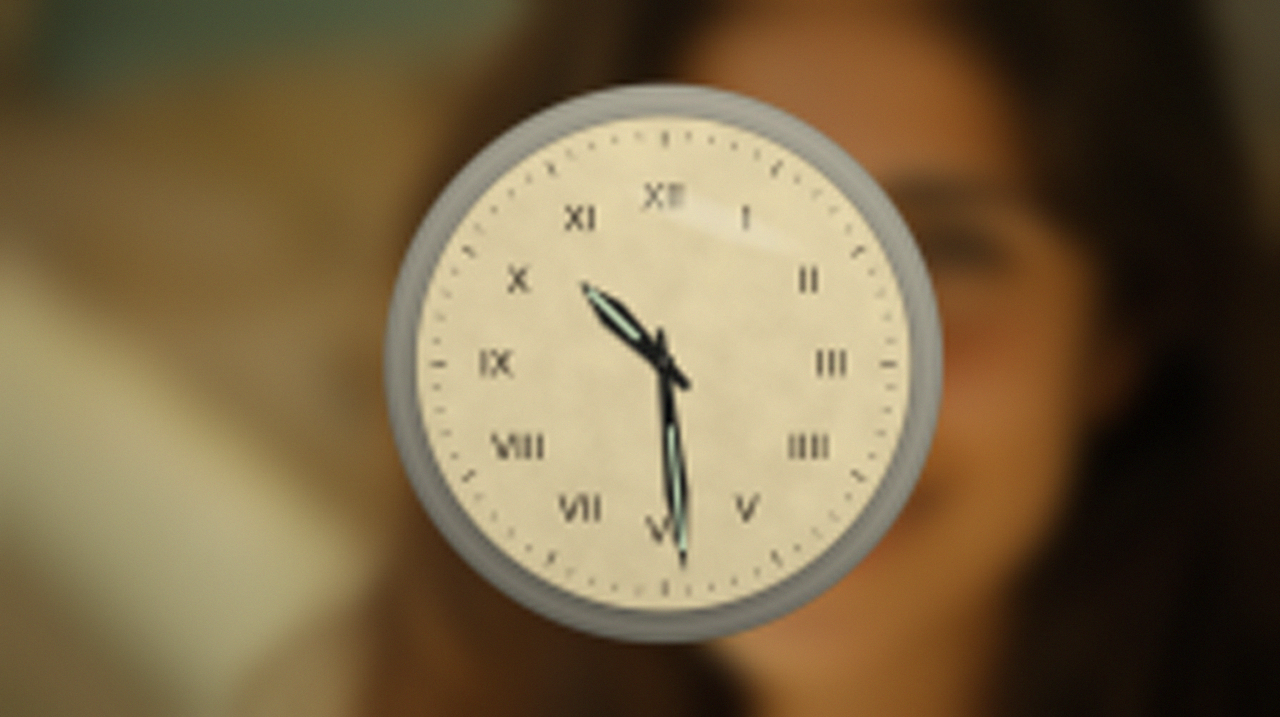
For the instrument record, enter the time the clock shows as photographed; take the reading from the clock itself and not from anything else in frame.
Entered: 10:29
